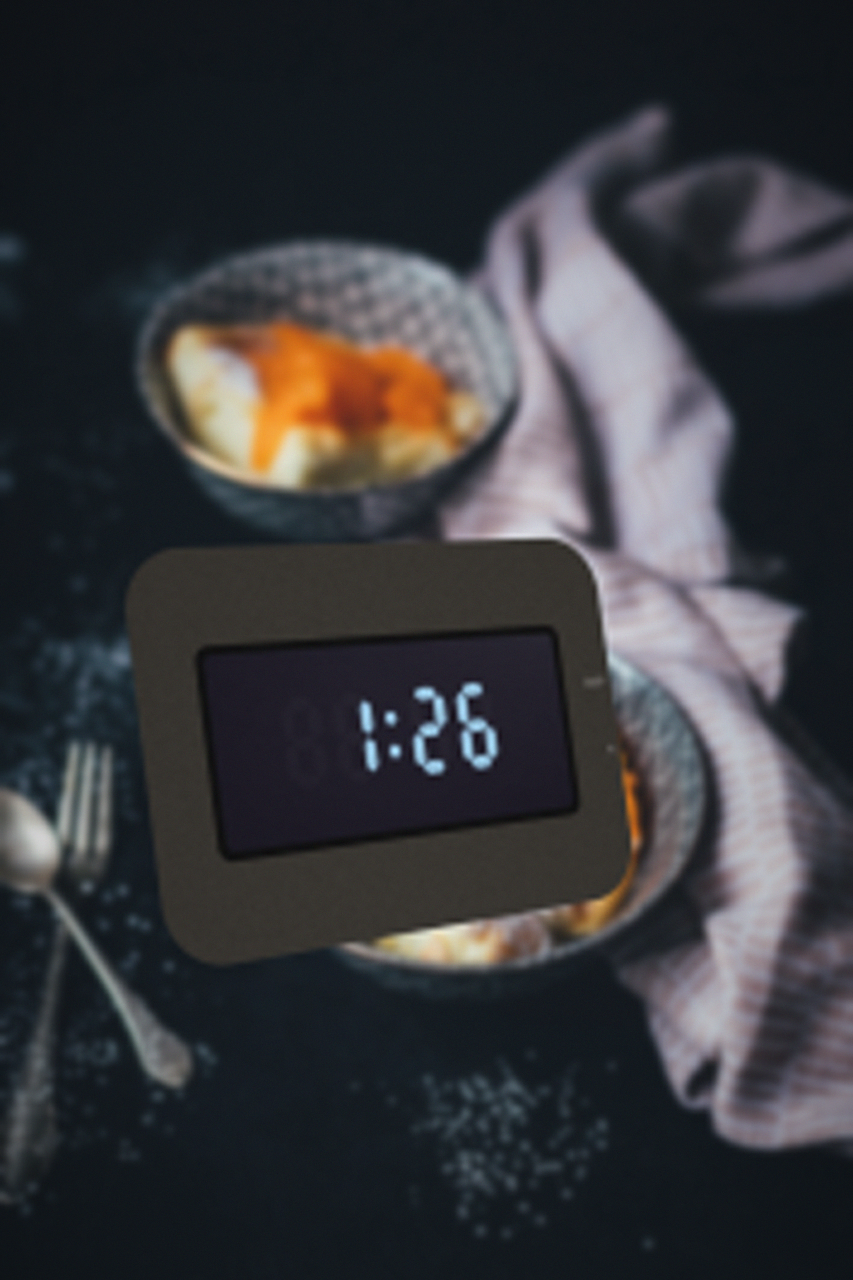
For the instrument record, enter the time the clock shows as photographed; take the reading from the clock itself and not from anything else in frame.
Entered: 1:26
